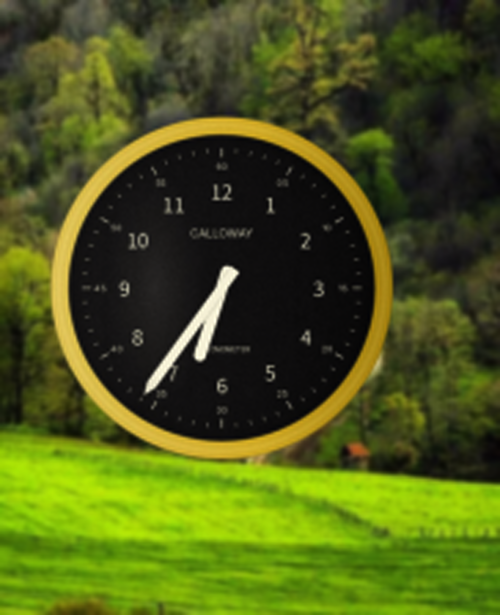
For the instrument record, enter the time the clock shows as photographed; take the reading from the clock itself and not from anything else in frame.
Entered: 6:36
